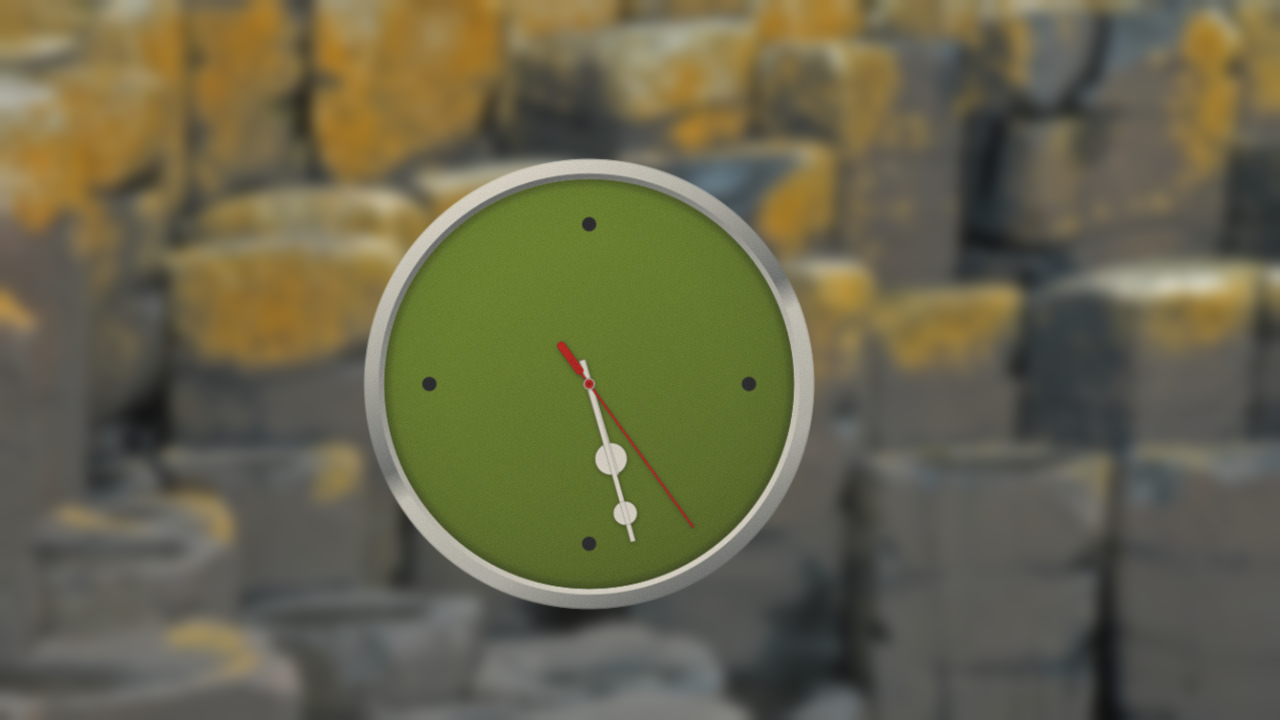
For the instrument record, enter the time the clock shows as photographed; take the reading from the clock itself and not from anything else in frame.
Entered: 5:27:24
